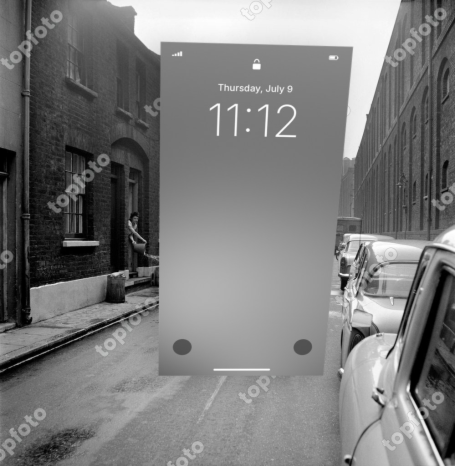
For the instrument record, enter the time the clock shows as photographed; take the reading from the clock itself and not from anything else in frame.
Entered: 11:12
